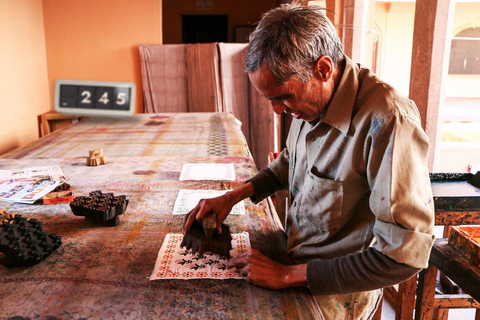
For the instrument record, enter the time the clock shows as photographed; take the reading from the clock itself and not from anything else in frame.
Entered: 2:45
